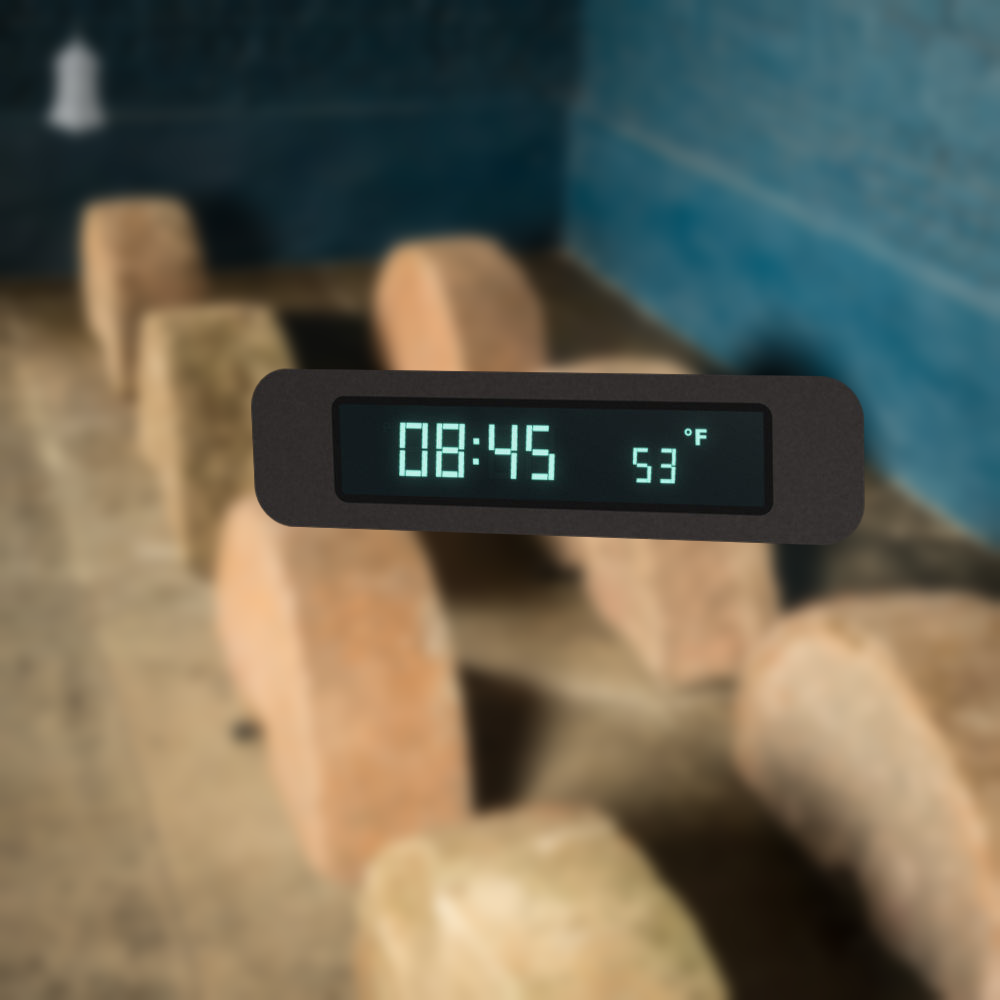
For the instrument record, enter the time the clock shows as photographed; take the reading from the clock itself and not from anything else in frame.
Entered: 8:45
